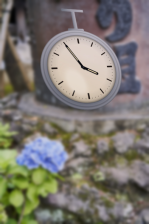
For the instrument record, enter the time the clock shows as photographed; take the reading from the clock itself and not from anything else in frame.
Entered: 3:55
